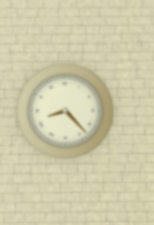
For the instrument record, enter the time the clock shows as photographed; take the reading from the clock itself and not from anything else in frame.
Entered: 8:23
